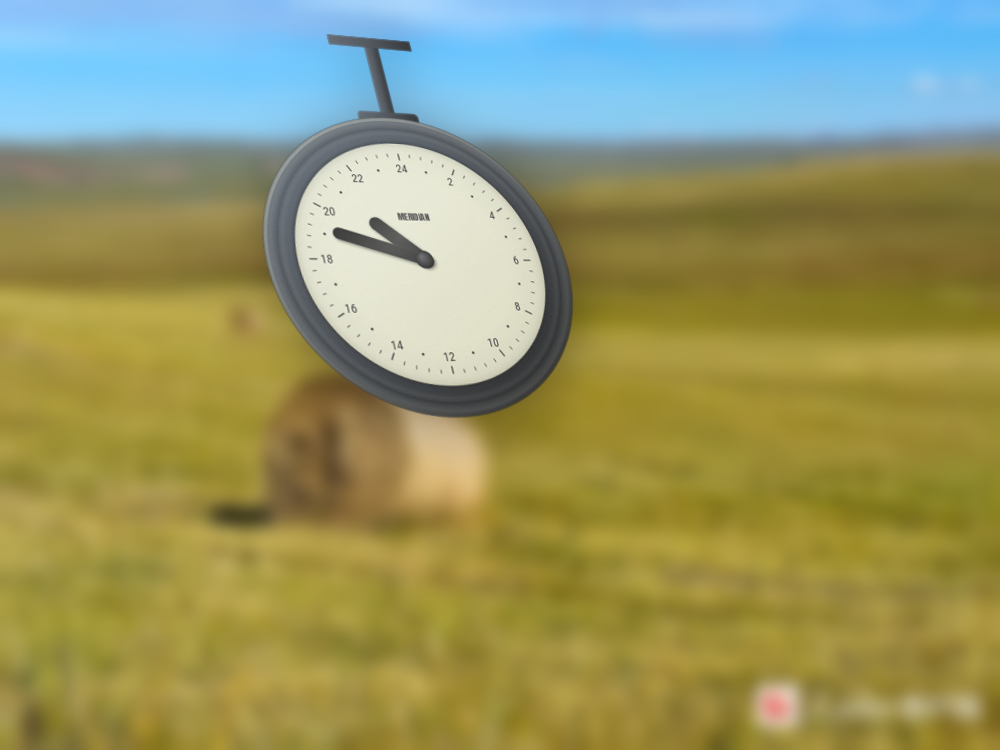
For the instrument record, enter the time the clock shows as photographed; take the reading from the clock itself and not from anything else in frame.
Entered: 20:48
